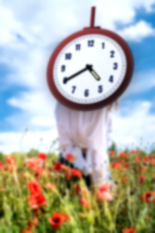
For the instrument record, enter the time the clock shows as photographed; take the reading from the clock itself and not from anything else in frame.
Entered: 4:40
